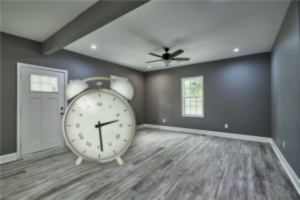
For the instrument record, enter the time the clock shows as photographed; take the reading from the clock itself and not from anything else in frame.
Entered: 2:29
